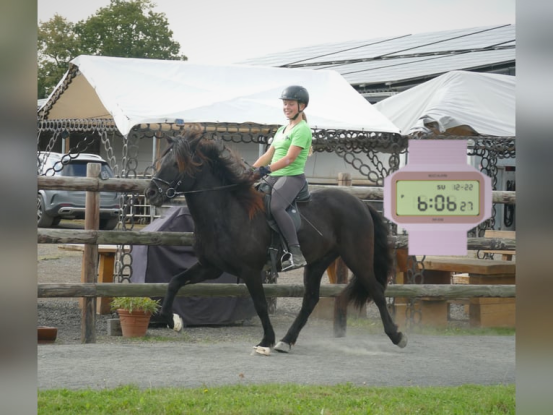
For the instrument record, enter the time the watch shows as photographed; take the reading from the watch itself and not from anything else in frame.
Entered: 6:06:27
